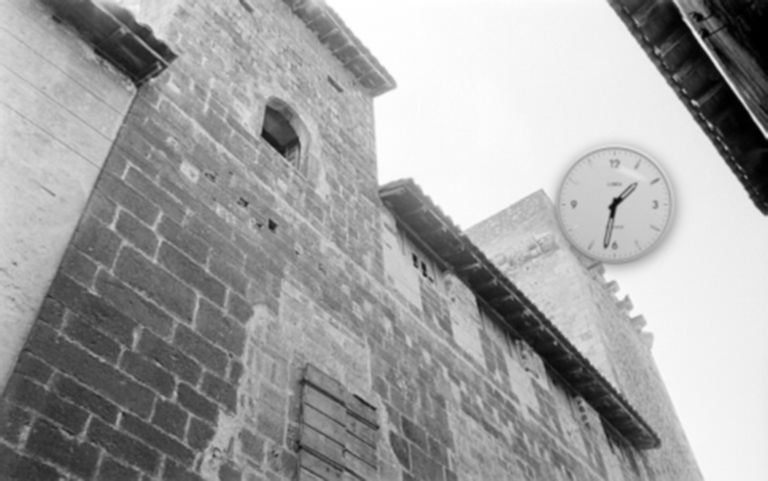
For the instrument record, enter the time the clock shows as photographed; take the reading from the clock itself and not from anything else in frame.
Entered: 1:32
